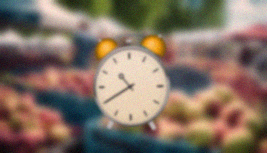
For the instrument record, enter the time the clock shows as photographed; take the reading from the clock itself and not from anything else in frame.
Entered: 10:40
